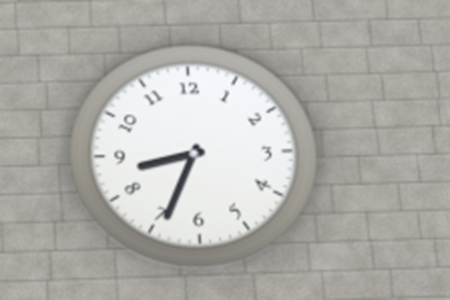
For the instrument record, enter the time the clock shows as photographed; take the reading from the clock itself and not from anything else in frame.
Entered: 8:34
